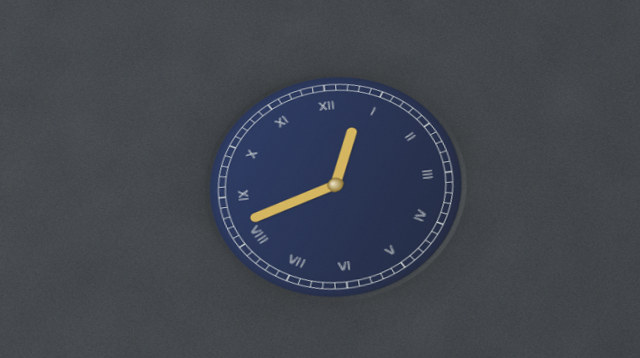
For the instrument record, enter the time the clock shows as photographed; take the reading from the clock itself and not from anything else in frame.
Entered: 12:42
